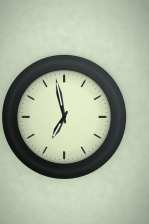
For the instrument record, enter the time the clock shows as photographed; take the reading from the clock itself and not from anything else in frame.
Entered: 6:58
